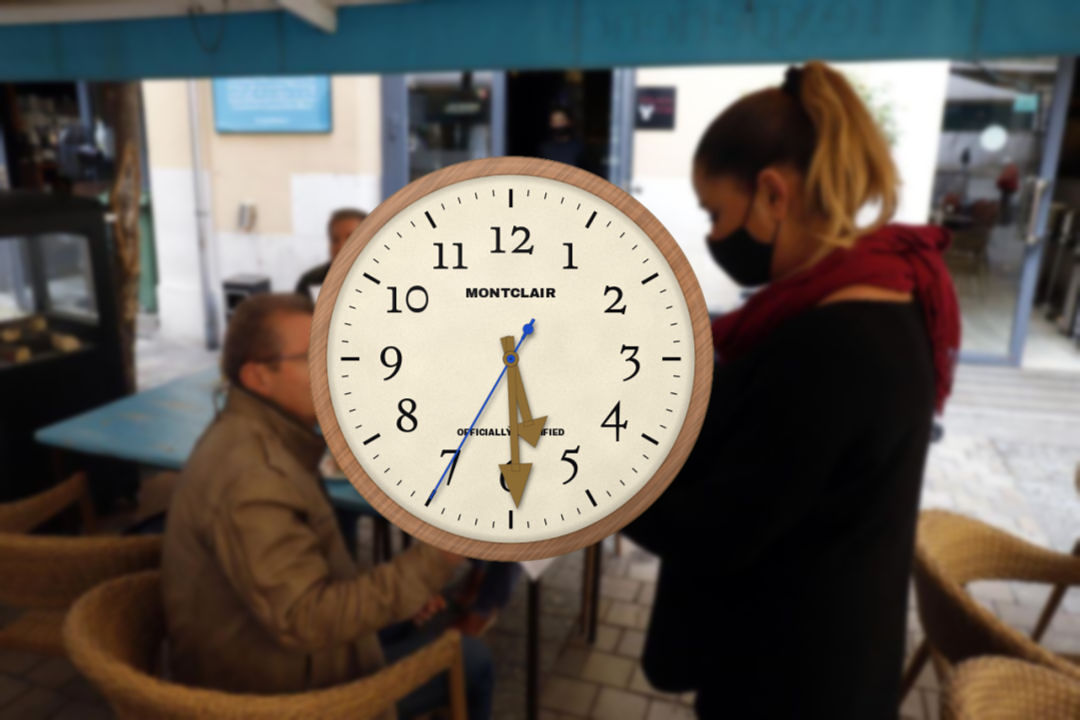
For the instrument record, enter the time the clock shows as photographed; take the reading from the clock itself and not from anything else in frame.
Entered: 5:29:35
